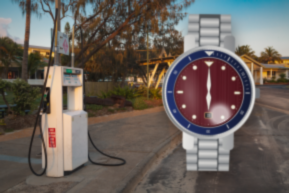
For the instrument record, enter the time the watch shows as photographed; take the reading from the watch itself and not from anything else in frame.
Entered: 6:00
